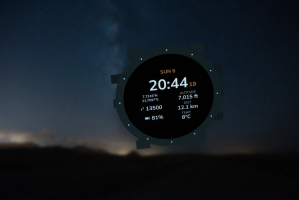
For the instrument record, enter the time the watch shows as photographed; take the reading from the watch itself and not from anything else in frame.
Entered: 20:44
